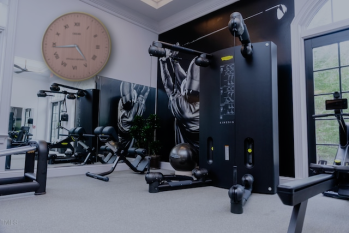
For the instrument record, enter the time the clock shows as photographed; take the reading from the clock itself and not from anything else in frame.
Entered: 4:44
